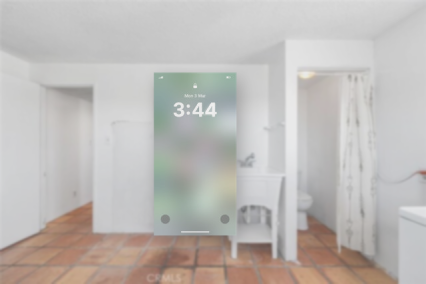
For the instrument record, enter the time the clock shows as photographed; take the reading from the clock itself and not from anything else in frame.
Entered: 3:44
